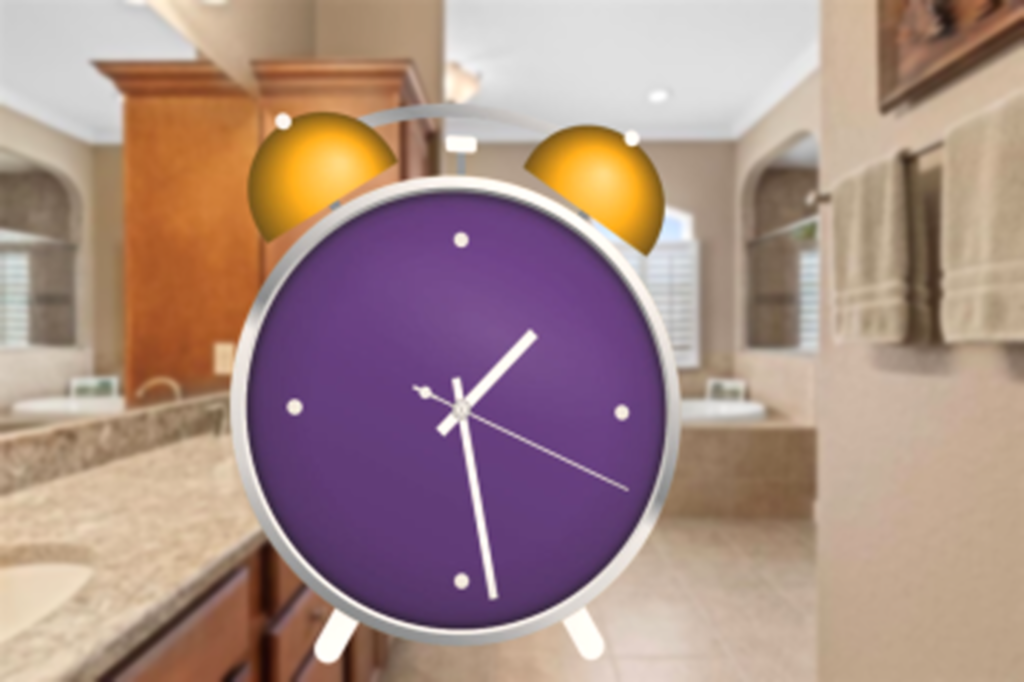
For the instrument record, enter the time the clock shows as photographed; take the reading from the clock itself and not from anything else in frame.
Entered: 1:28:19
